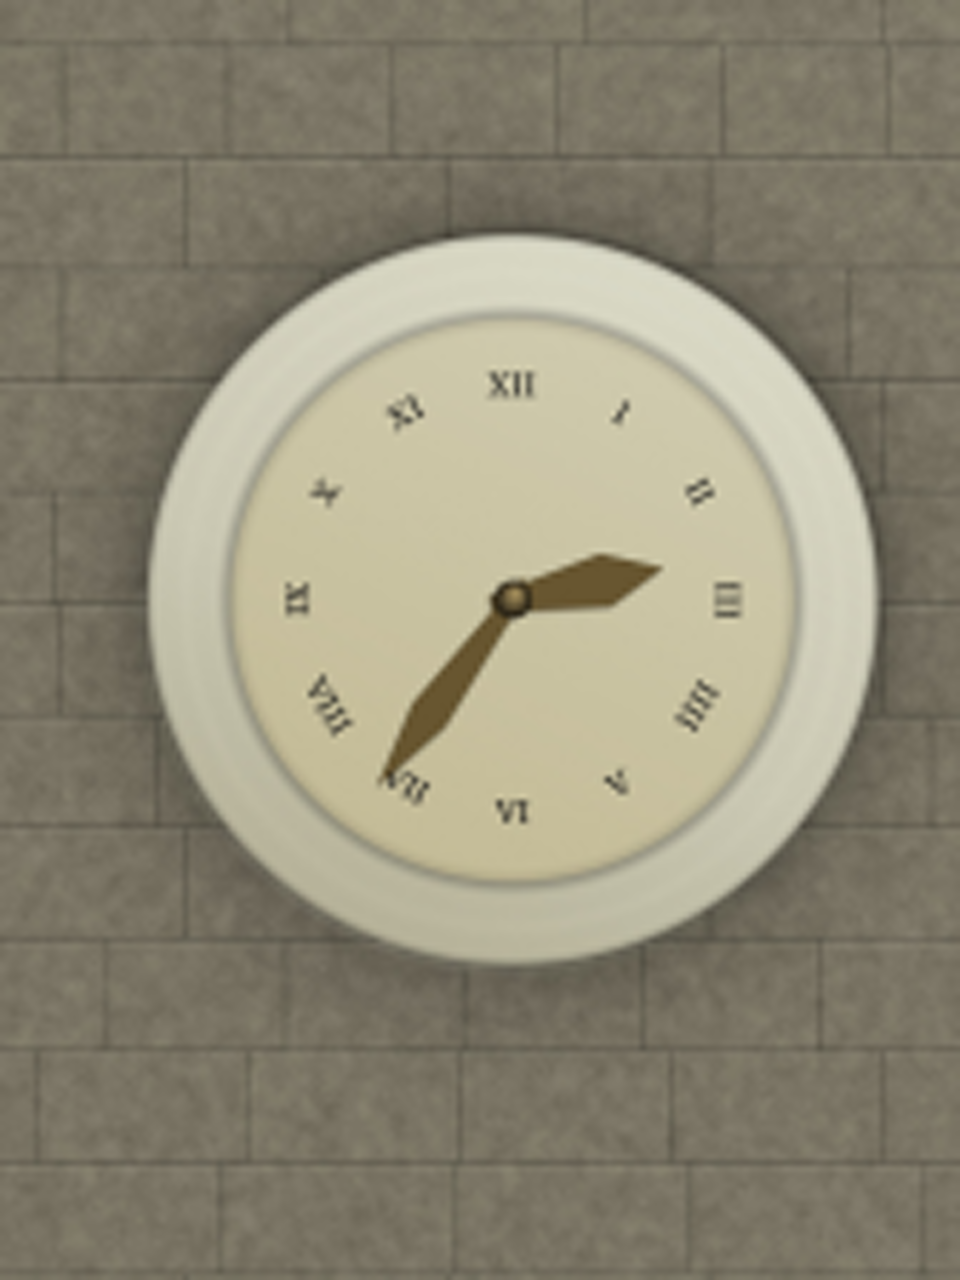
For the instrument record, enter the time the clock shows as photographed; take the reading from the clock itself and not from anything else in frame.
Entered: 2:36
